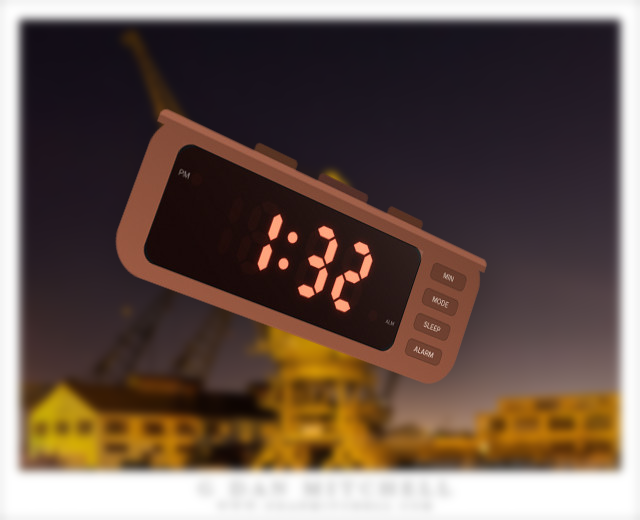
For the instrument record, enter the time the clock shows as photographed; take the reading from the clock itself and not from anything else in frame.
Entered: 1:32
